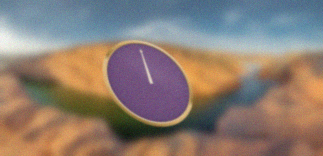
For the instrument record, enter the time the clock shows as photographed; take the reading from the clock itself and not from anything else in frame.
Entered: 12:00
